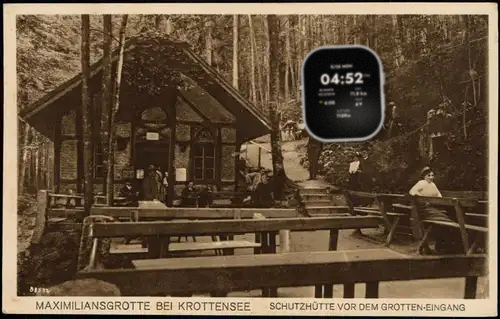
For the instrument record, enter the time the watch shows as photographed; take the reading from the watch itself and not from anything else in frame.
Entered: 4:52
